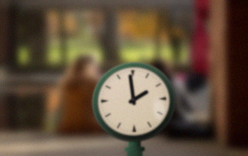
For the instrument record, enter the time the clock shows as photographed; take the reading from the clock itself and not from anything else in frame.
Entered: 1:59
